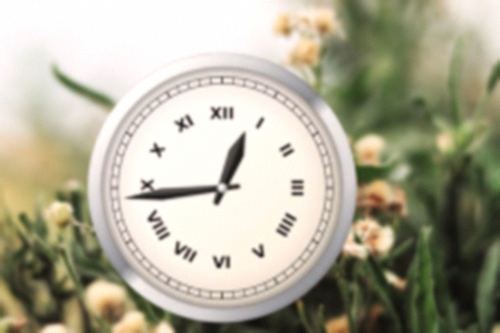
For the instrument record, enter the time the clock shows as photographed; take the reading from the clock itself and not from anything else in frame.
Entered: 12:44
